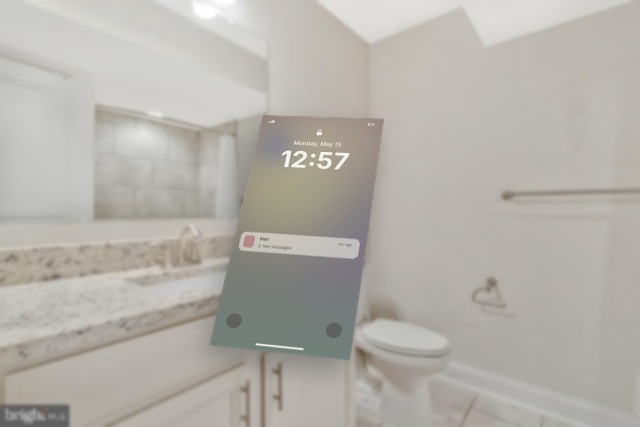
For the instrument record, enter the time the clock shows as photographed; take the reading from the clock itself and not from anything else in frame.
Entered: 12:57
